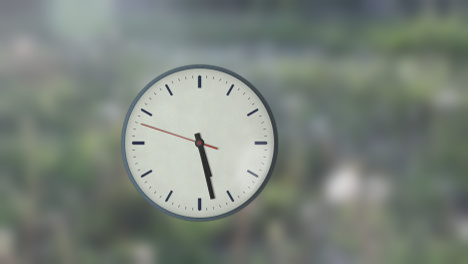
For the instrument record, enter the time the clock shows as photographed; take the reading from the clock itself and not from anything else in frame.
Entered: 5:27:48
